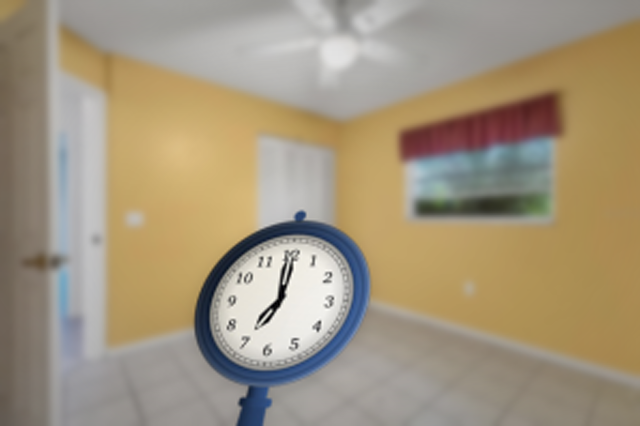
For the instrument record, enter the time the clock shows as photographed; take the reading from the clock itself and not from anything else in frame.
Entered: 7:00
